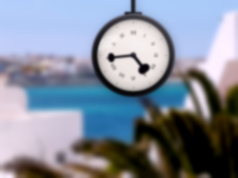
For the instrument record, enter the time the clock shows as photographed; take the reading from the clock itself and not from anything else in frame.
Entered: 4:44
